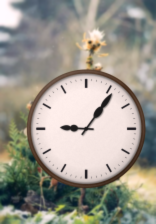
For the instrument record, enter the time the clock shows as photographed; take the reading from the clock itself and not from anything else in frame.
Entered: 9:06
